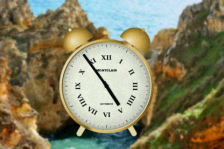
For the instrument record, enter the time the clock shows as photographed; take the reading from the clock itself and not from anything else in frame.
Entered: 4:54
